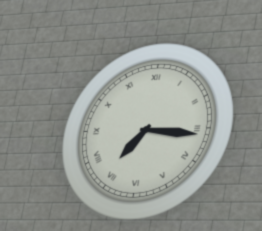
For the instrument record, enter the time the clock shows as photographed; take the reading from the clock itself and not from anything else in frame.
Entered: 7:16
